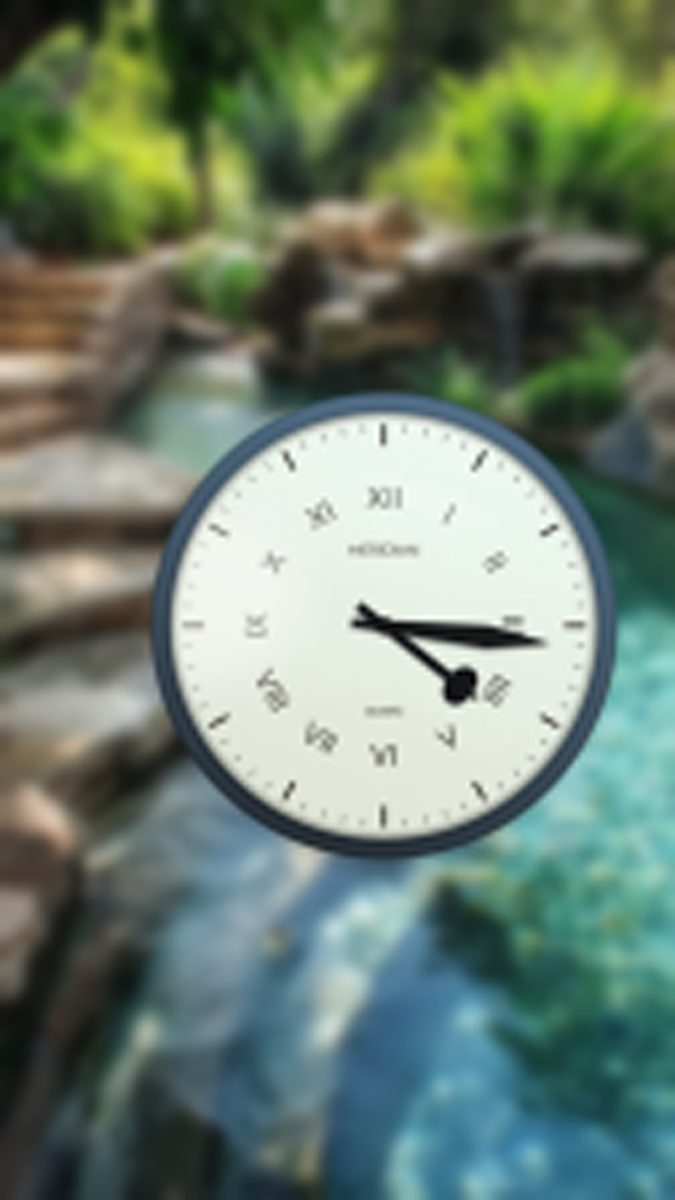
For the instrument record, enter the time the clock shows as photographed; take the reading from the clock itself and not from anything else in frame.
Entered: 4:16
